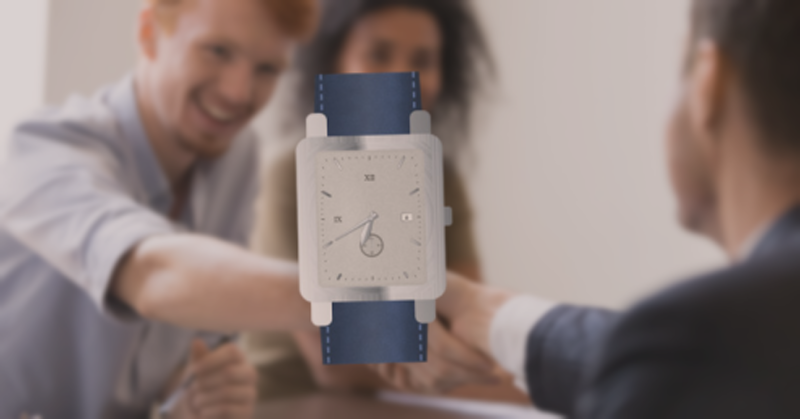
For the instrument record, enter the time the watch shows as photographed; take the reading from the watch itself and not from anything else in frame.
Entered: 6:40
